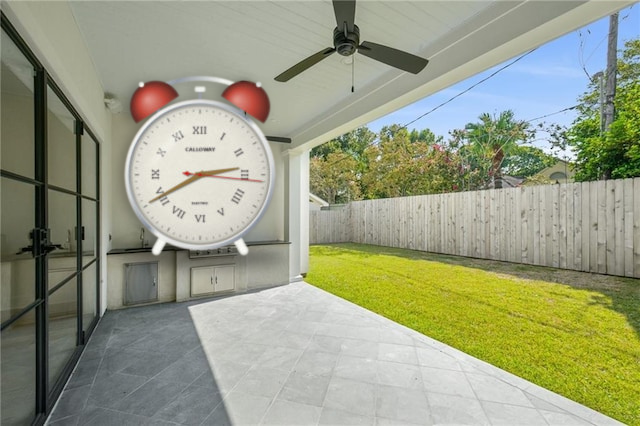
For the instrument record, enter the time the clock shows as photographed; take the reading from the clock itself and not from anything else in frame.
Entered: 2:40:16
